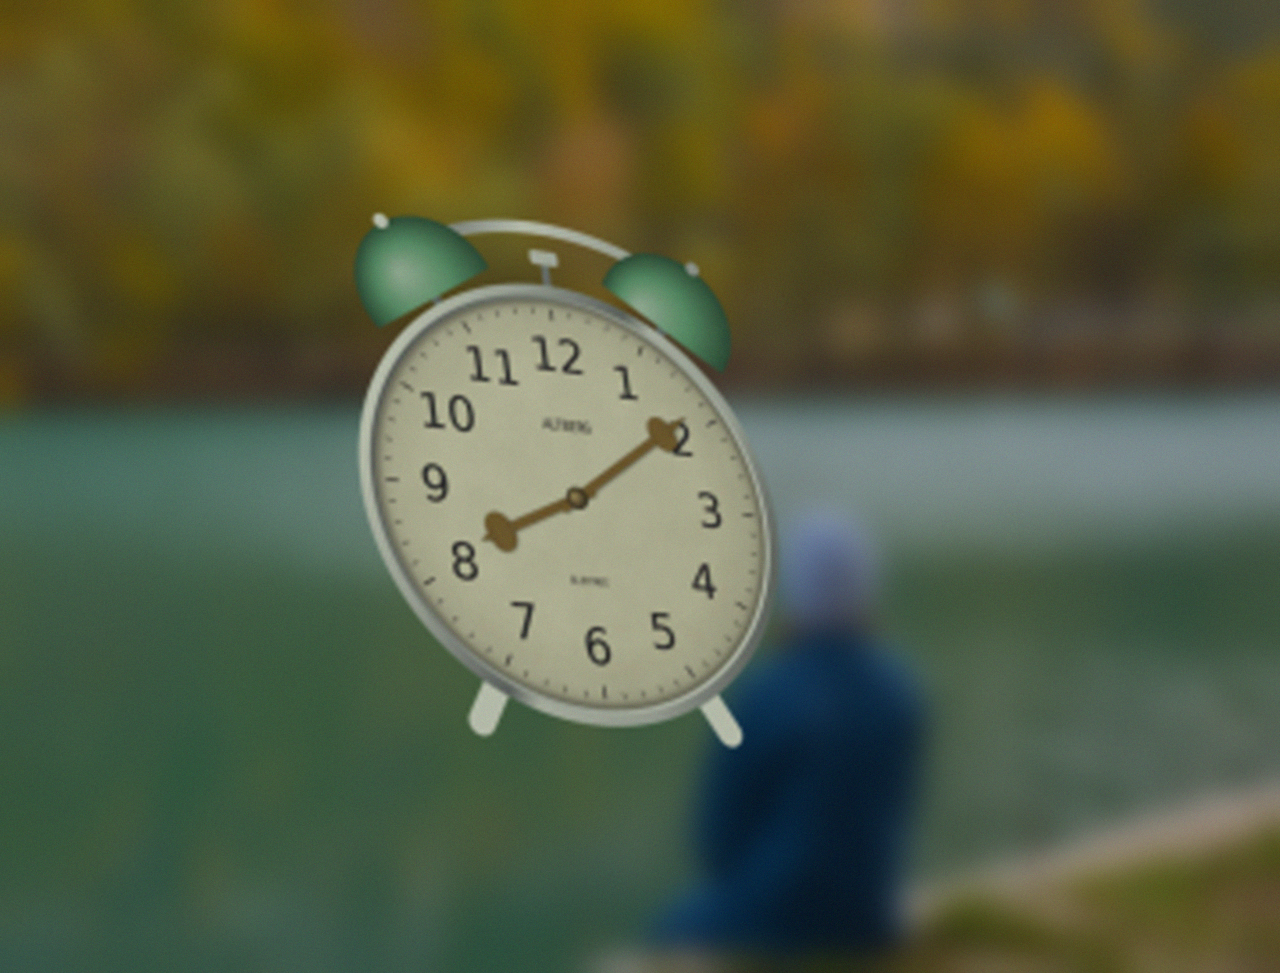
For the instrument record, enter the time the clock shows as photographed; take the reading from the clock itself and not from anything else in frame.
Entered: 8:09
